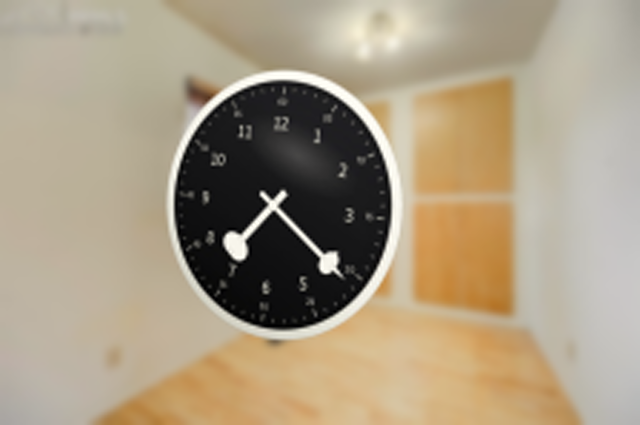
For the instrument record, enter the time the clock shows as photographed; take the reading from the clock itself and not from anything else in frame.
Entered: 7:21
